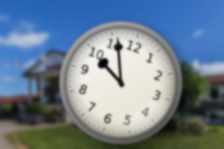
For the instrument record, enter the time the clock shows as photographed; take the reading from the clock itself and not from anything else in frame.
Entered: 9:56
